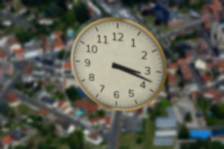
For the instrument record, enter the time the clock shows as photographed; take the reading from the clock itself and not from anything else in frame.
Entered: 3:18
